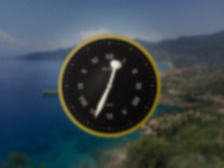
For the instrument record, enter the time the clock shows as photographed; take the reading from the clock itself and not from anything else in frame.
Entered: 12:34
